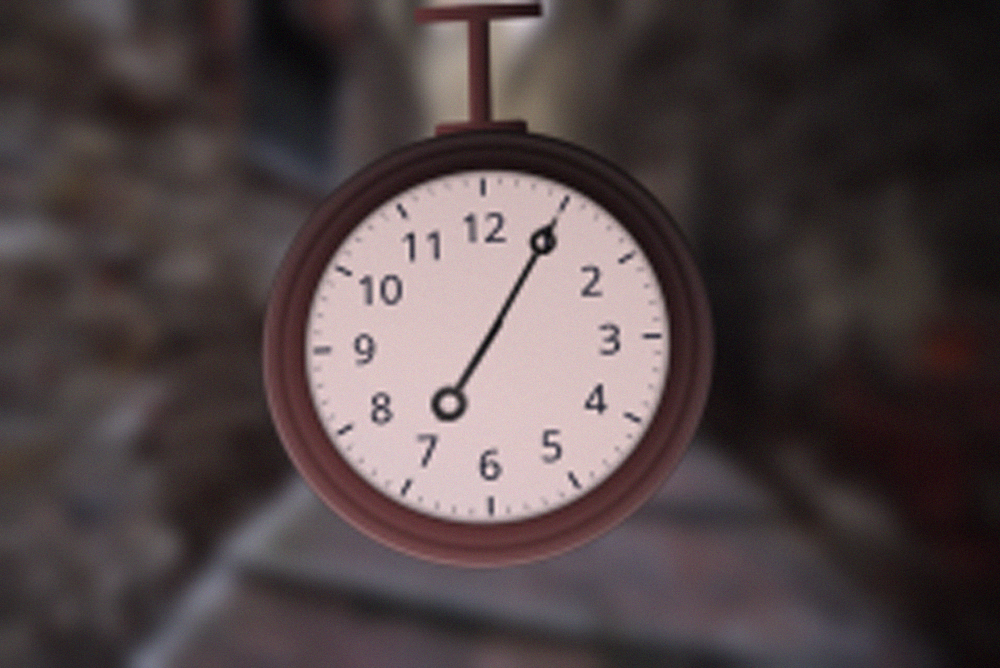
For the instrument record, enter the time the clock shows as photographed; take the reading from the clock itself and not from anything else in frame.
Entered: 7:05
